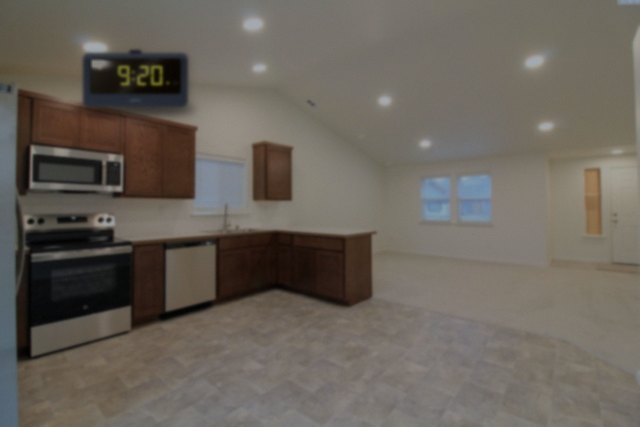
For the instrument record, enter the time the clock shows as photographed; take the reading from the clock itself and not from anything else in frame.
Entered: 9:20
